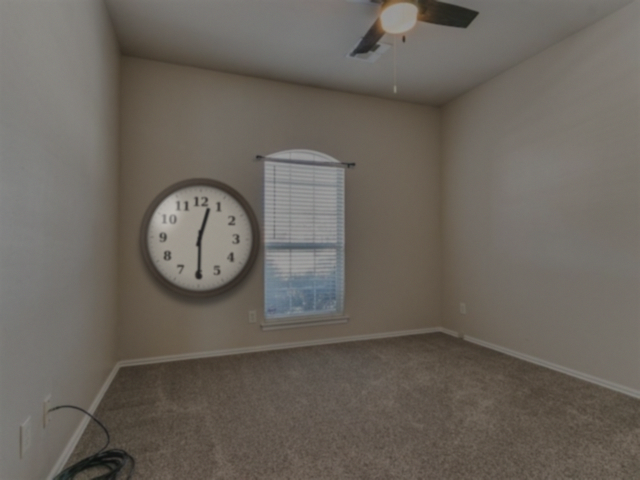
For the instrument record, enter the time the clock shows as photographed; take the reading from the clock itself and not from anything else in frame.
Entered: 12:30
